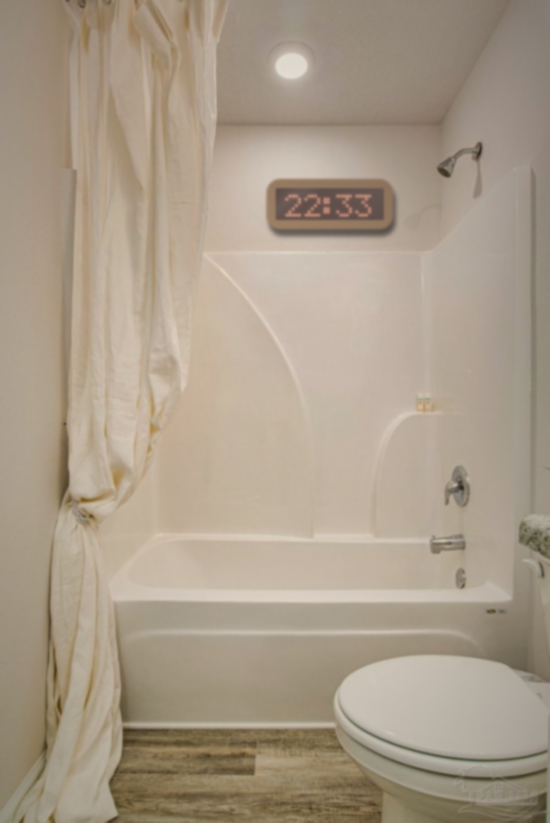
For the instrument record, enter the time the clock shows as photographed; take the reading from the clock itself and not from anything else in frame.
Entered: 22:33
